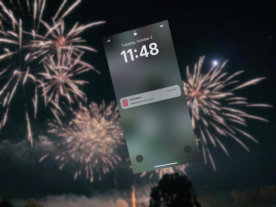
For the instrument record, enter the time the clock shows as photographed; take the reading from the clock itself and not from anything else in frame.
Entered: 11:48
